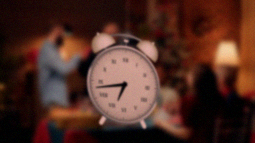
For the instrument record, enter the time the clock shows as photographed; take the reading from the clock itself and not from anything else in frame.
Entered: 6:43
